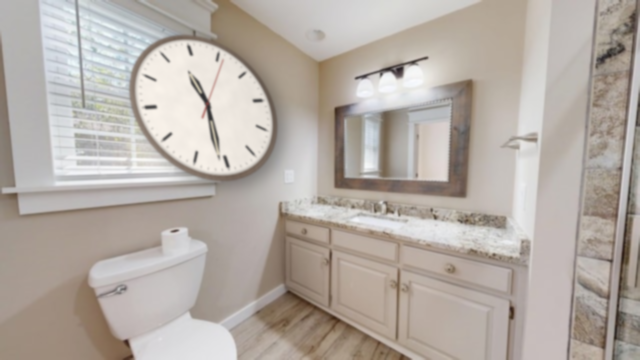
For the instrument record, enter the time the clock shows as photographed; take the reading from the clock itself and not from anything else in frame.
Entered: 11:31:06
